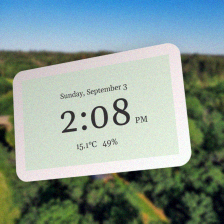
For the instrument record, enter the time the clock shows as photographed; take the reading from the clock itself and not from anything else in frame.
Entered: 2:08
